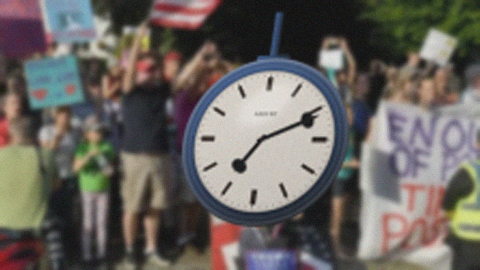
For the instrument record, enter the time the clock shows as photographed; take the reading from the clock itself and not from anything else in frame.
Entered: 7:11
